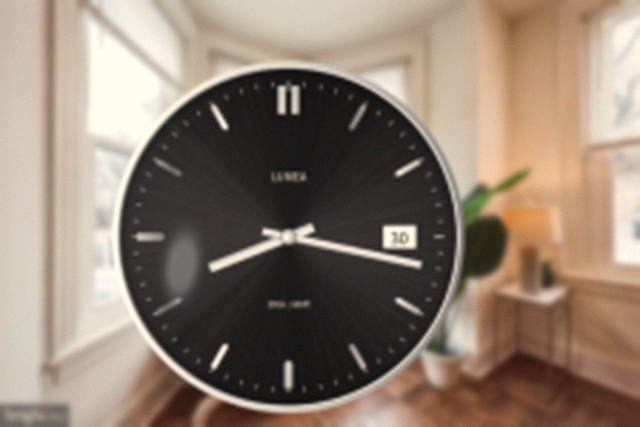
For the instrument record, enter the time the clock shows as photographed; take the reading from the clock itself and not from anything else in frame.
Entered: 8:17
